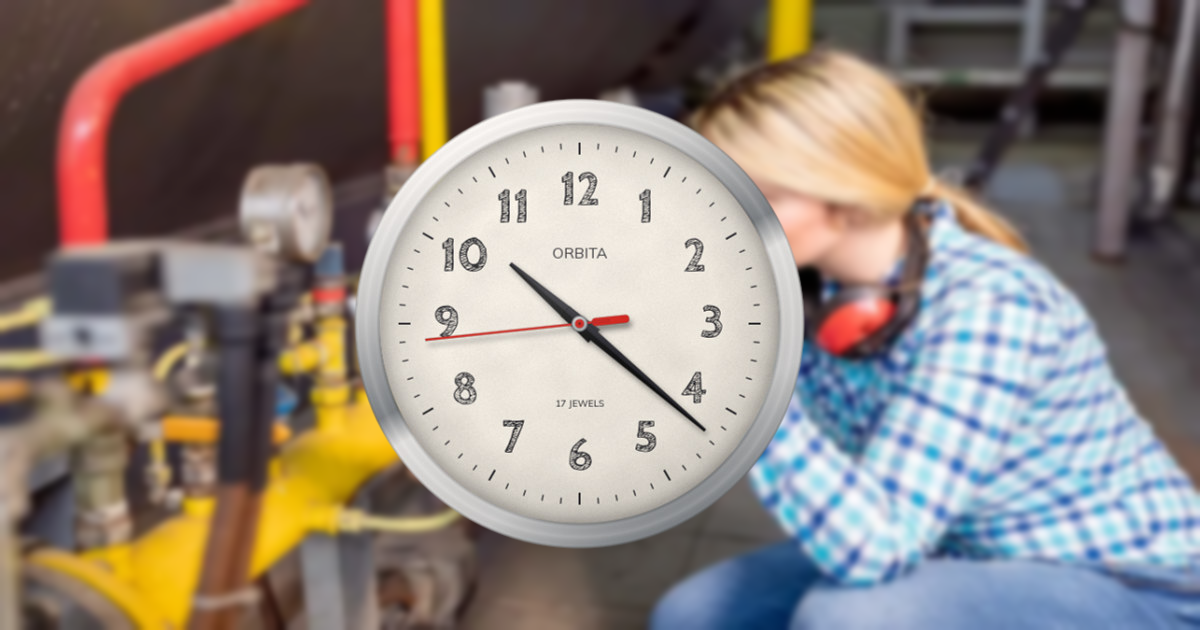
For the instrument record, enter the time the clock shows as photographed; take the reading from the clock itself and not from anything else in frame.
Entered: 10:21:44
